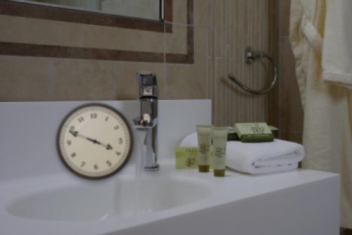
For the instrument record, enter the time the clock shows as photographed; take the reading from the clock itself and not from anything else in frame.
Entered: 3:49
